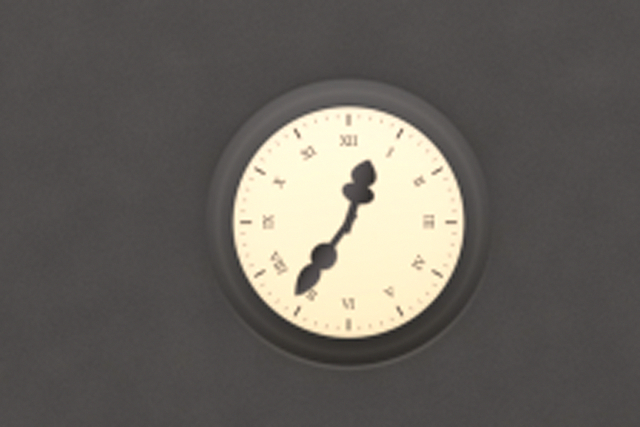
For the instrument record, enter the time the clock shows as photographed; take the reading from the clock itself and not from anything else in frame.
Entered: 12:36
